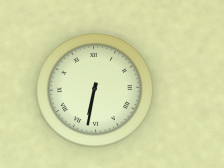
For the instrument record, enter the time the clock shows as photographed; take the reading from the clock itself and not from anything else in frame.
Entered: 6:32
